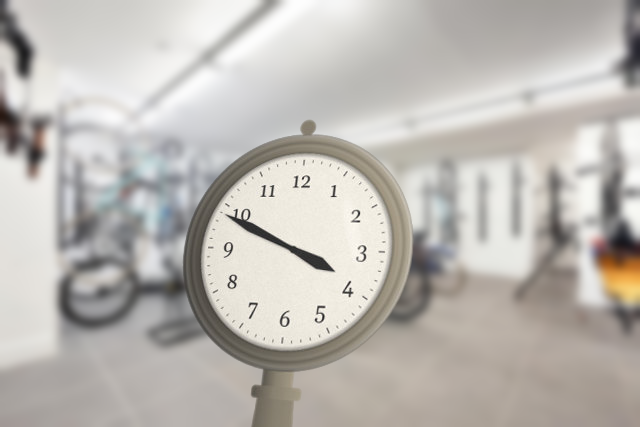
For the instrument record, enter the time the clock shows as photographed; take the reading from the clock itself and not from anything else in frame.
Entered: 3:49
